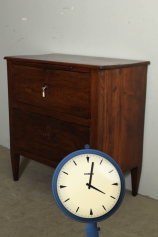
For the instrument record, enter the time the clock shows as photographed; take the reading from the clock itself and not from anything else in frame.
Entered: 4:02
